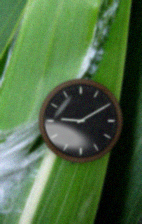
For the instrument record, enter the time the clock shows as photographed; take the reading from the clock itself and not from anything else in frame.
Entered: 9:10
